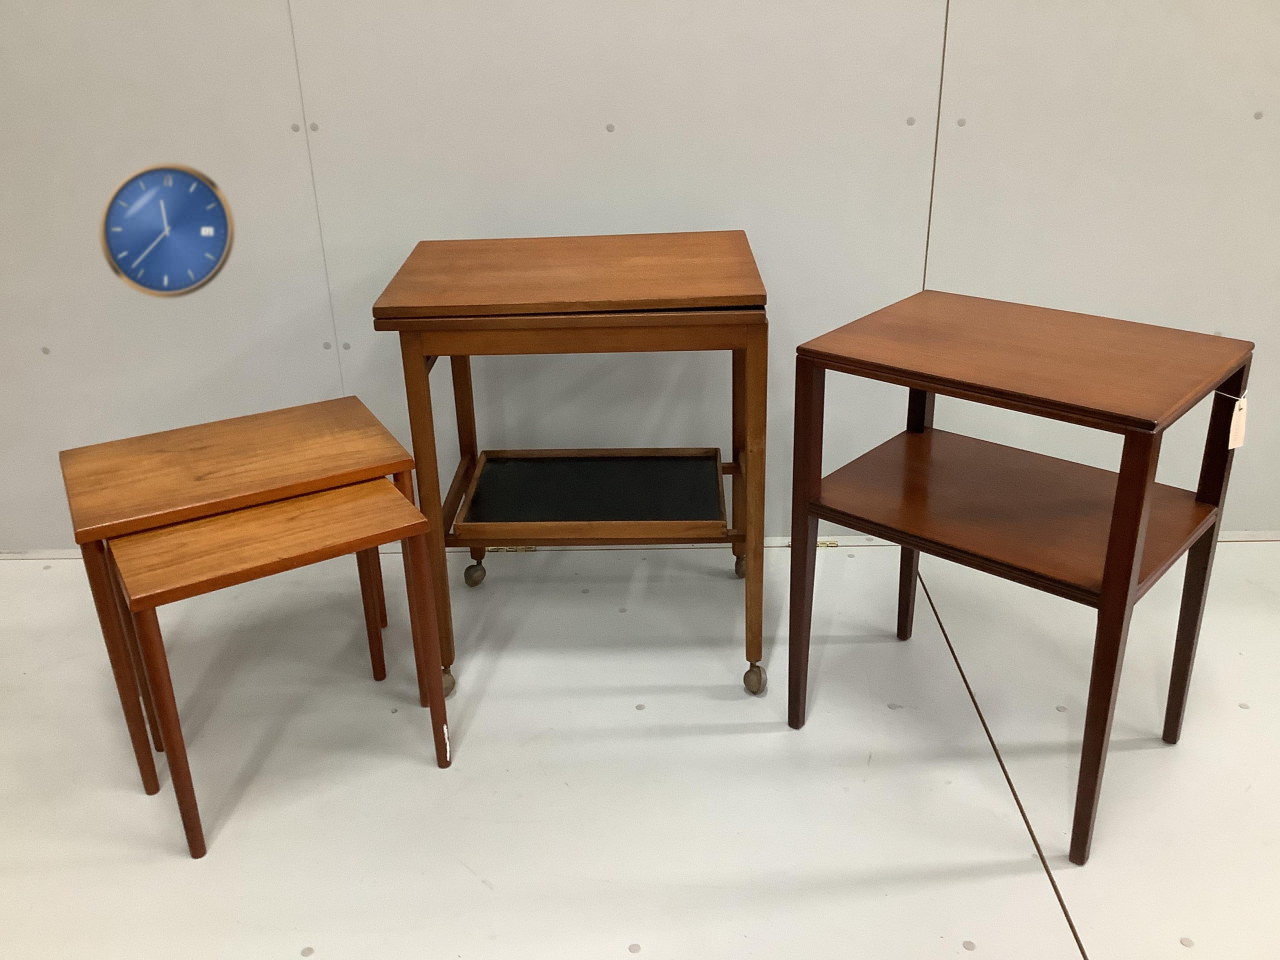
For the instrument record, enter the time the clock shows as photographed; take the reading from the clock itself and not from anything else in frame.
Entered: 11:37
